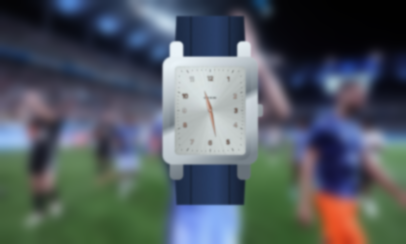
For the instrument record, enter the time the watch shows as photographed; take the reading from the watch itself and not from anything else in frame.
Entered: 11:28
